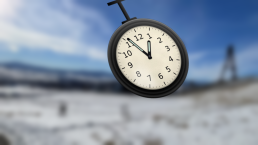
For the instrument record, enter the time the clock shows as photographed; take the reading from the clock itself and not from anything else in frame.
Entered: 12:56
